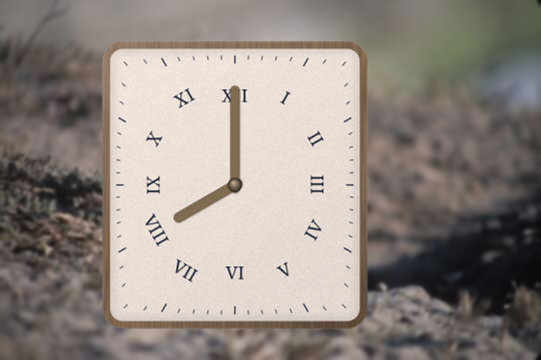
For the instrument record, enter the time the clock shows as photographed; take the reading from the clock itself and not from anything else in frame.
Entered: 8:00
